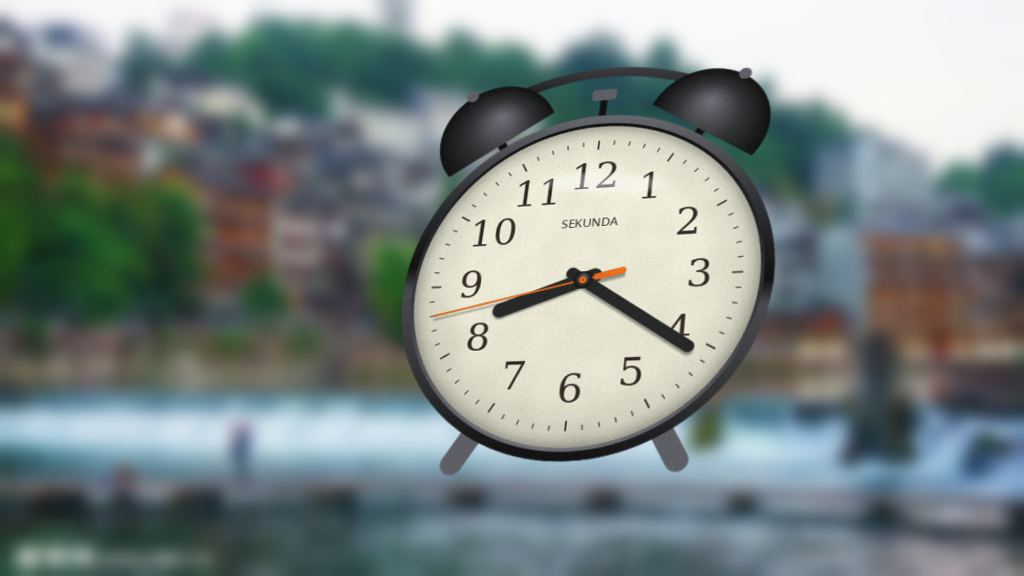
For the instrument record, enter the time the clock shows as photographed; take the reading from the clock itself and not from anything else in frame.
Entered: 8:20:43
